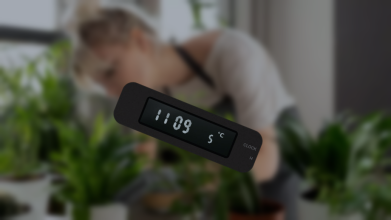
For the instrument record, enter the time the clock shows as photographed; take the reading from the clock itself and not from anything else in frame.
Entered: 11:09
